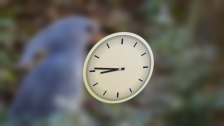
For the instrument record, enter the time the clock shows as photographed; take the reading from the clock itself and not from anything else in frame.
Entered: 8:46
